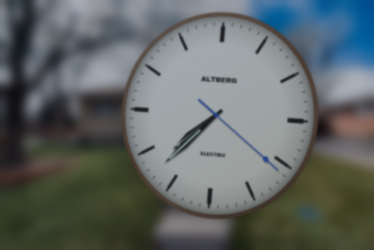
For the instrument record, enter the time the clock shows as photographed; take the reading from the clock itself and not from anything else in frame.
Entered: 7:37:21
